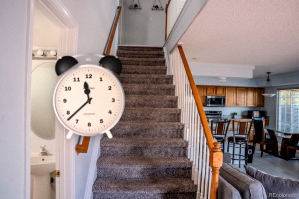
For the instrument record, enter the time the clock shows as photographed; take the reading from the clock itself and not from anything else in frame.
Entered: 11:38
